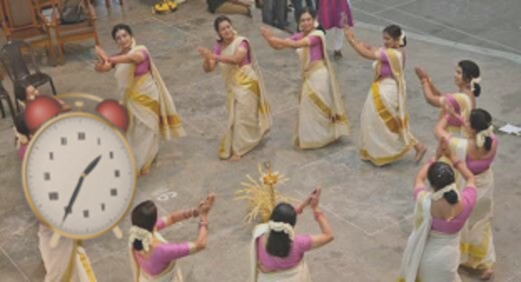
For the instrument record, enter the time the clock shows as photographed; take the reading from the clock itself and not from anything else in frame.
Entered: 1:35
